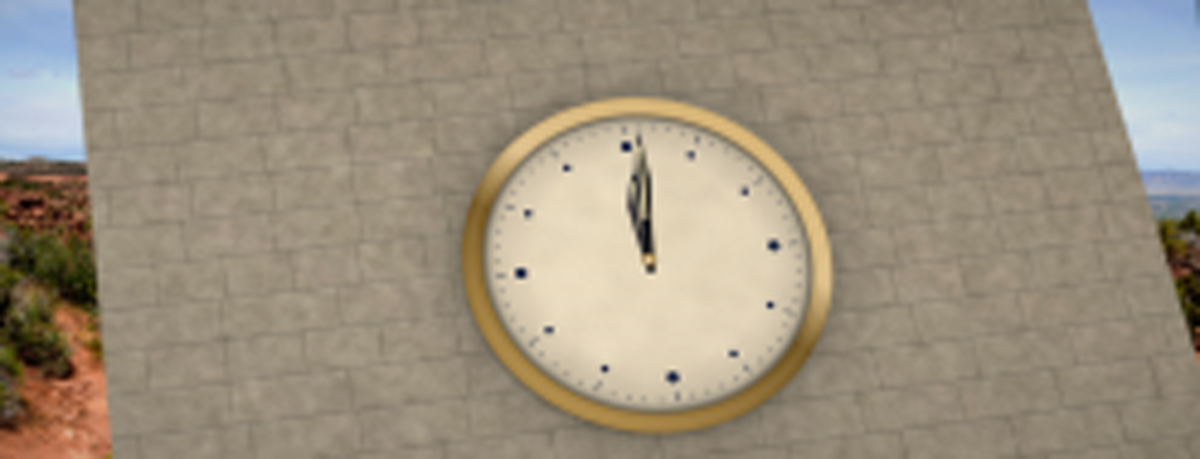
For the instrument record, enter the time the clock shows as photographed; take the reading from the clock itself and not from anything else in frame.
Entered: 12:01
